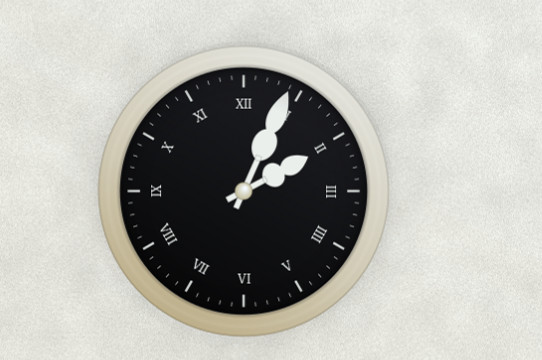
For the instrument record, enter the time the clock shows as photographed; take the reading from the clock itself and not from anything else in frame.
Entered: 2:04
